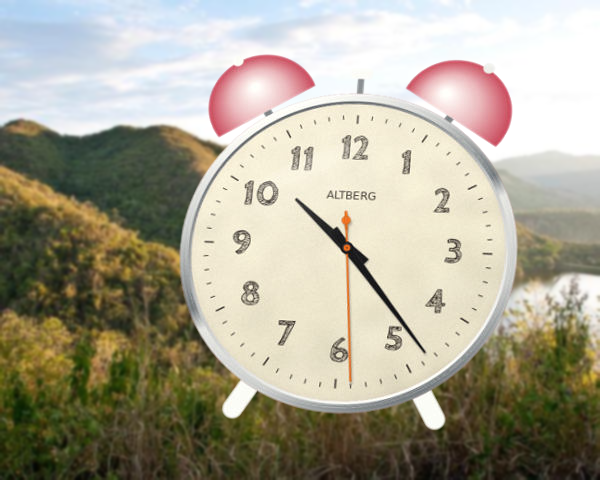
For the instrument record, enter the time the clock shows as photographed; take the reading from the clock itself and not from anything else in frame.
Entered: 10:23:29
